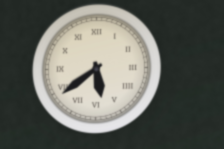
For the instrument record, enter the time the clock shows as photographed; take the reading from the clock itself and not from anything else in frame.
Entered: 5:39
